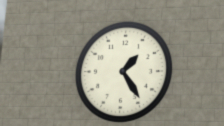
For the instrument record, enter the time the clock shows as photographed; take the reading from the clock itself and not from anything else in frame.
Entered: 1:24
